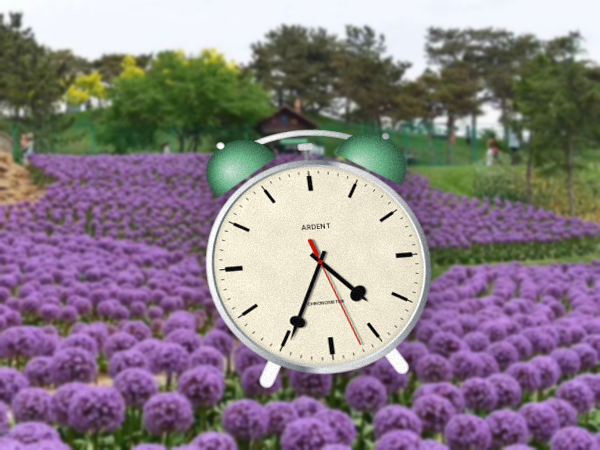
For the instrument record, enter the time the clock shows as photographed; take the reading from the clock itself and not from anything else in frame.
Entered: 4:34:27
